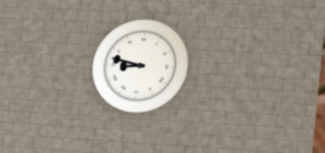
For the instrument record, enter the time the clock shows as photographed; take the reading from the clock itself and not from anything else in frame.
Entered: 8:47
